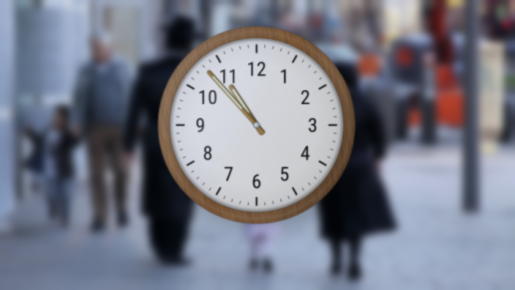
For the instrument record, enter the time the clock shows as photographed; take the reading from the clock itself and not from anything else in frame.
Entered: 10:53
